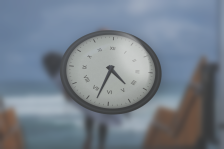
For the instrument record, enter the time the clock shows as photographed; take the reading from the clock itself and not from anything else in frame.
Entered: 4:33
